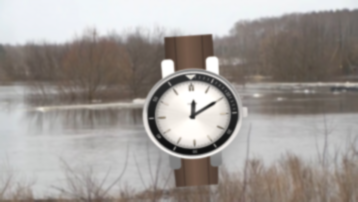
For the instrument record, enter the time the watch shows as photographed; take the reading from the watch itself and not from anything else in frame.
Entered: 12:10
